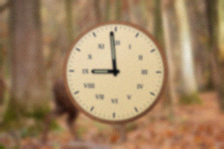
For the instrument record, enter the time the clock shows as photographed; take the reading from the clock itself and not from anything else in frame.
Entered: 8:59
